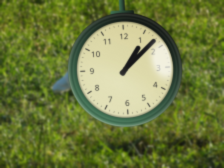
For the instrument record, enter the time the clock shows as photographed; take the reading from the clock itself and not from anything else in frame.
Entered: 1:08
